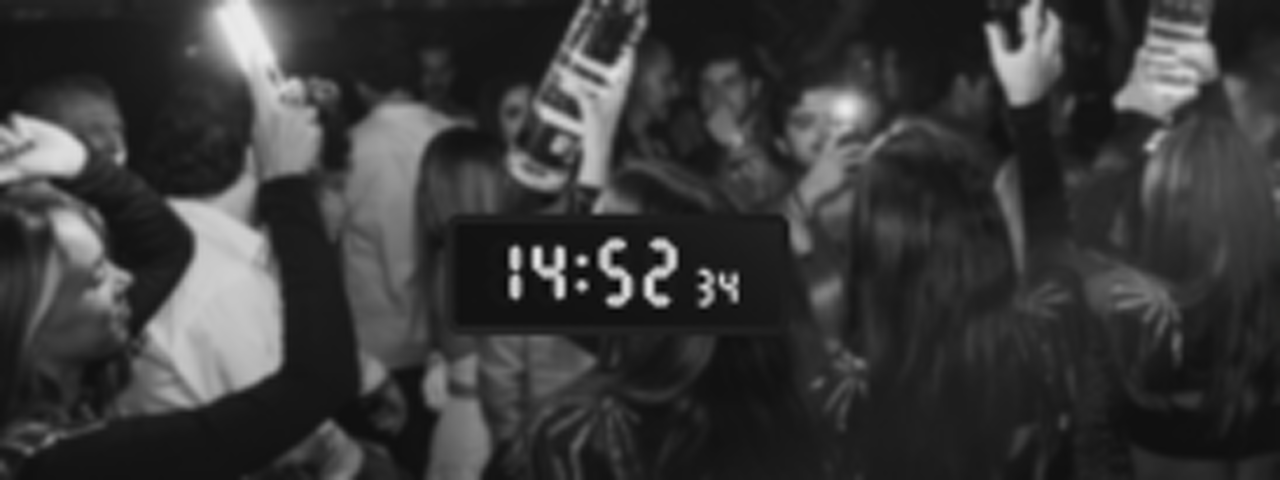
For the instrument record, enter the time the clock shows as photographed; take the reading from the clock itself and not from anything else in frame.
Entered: 14:52:34
